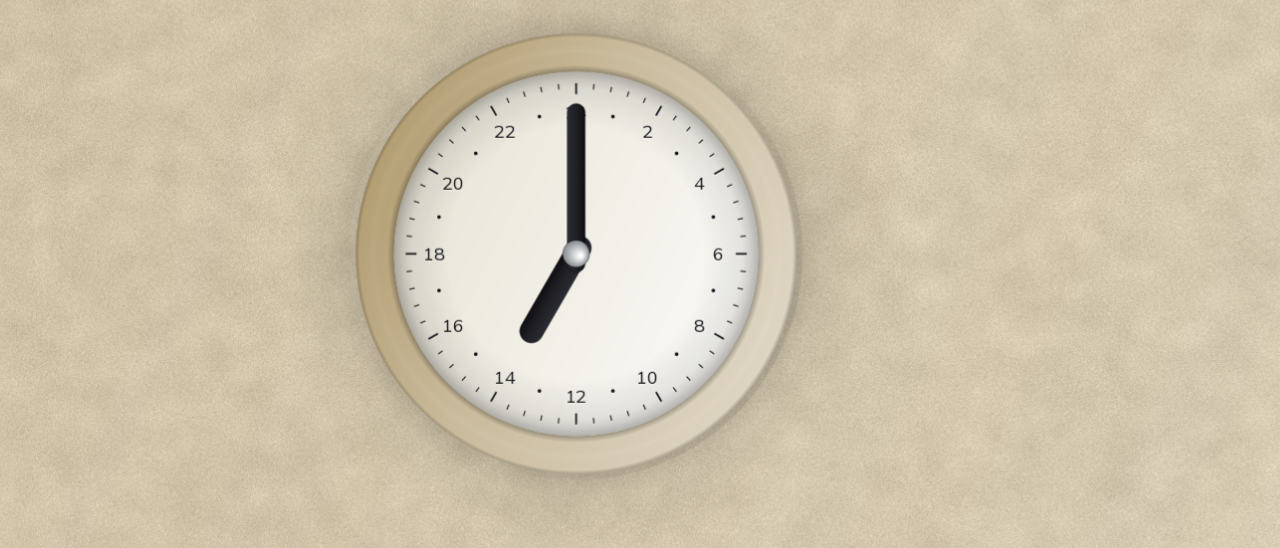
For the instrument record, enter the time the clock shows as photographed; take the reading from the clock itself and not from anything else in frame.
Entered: 14:00
